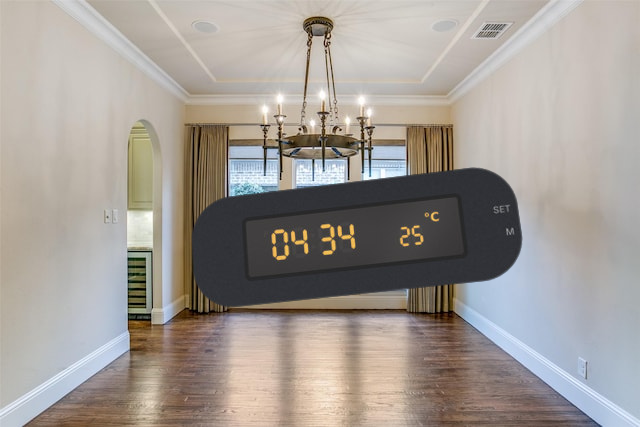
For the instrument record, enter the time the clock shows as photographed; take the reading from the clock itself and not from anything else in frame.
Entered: 4:34
